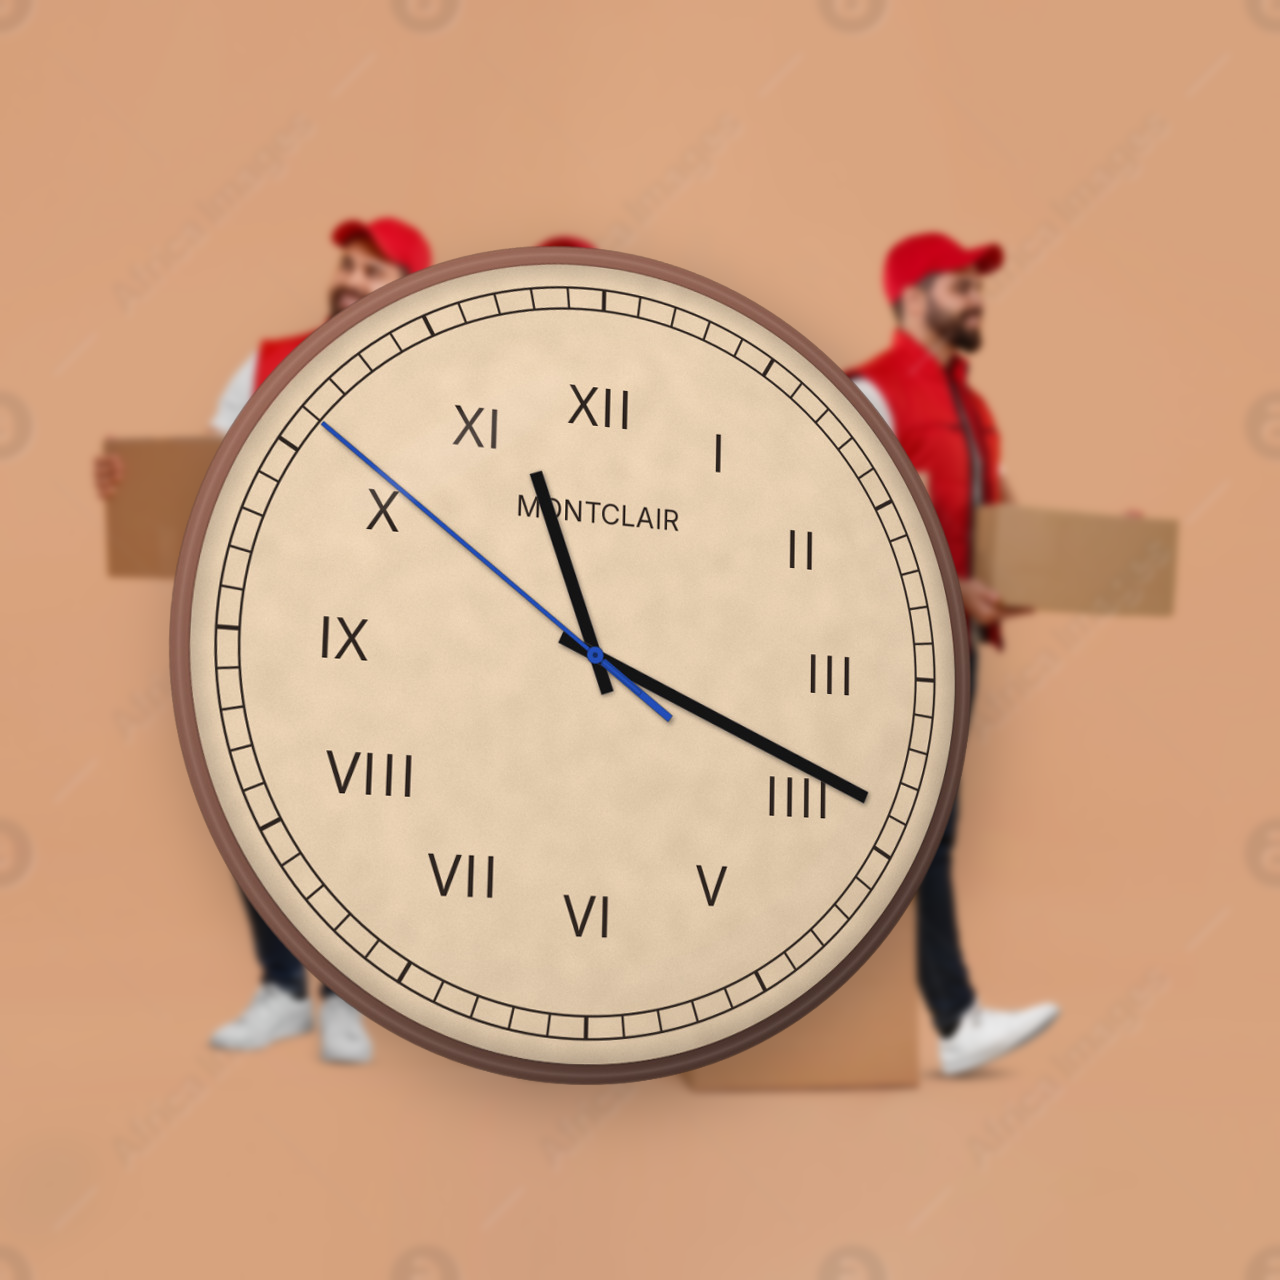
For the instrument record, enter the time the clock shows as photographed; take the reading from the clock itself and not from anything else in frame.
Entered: 11:18:51
